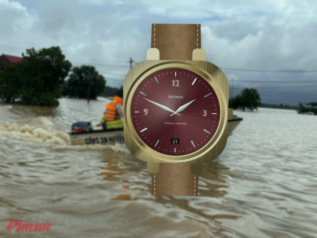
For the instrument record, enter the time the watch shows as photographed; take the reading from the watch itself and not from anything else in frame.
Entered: 1:49
